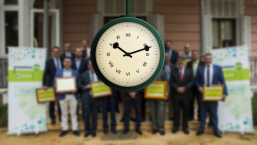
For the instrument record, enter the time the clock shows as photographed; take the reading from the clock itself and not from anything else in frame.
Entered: 10:12
